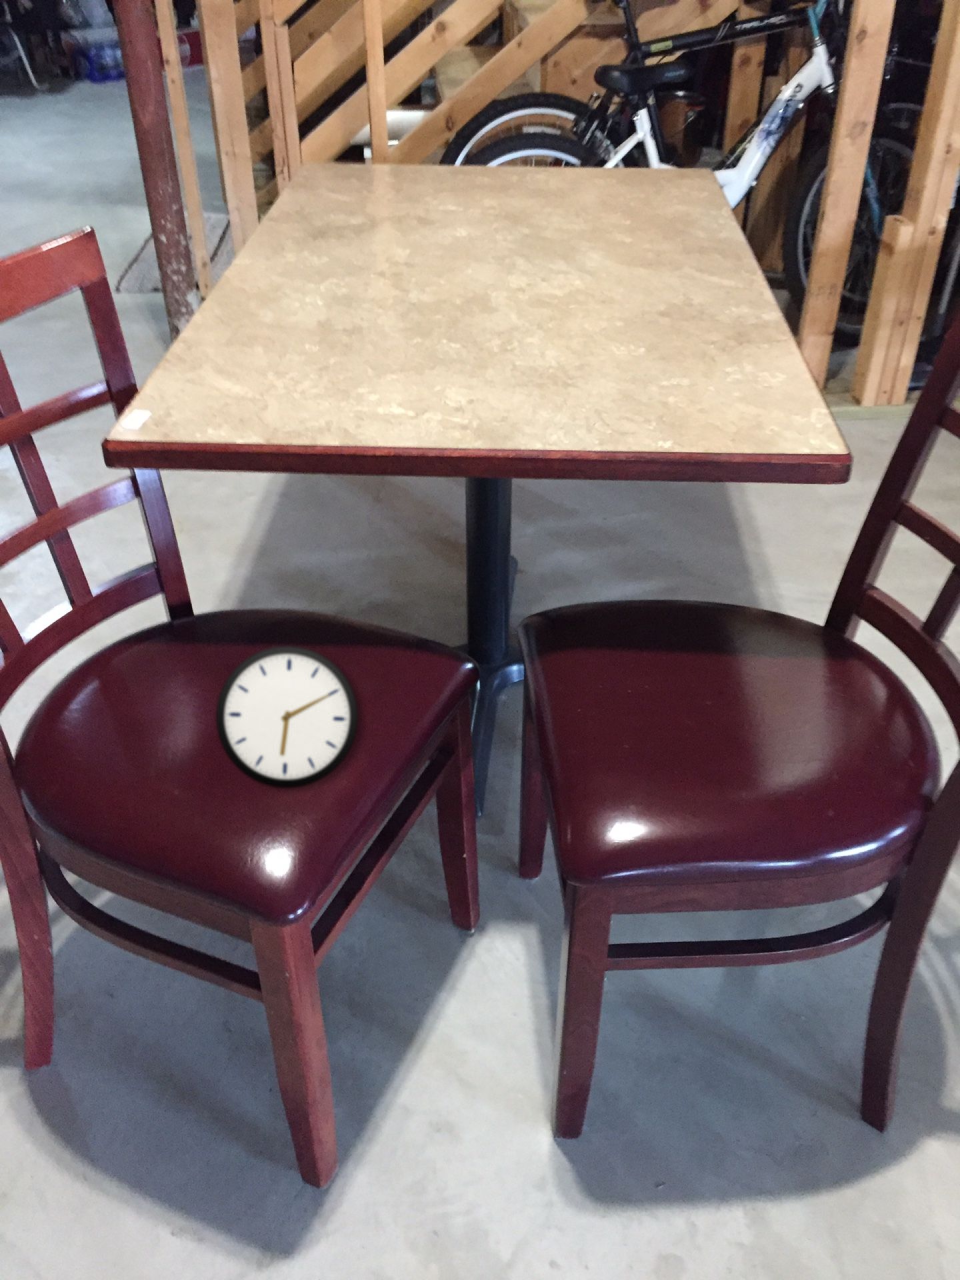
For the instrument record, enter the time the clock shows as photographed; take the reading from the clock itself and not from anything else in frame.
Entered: 6:10
